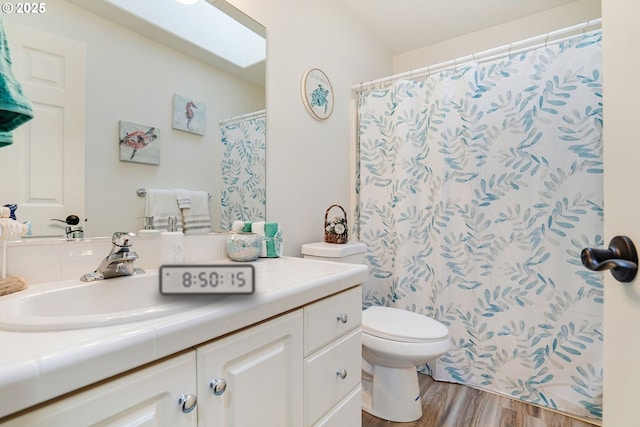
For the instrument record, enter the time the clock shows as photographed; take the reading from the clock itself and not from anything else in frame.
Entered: 8:50:15
